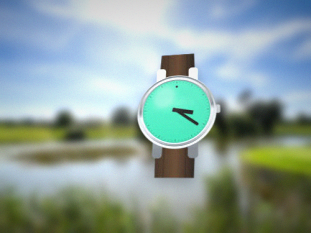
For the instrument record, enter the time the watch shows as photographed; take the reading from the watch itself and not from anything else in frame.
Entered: 3:21
